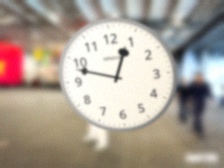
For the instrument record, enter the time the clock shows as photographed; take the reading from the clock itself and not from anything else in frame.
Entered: 12:48
